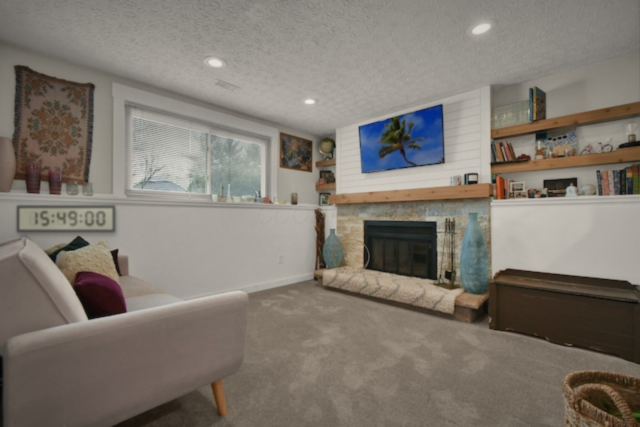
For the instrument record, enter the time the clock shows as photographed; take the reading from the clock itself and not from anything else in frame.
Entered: 15:49:00
